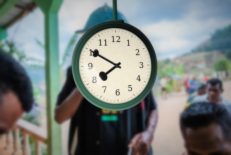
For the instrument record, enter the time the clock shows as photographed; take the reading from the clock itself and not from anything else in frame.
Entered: 7:50
